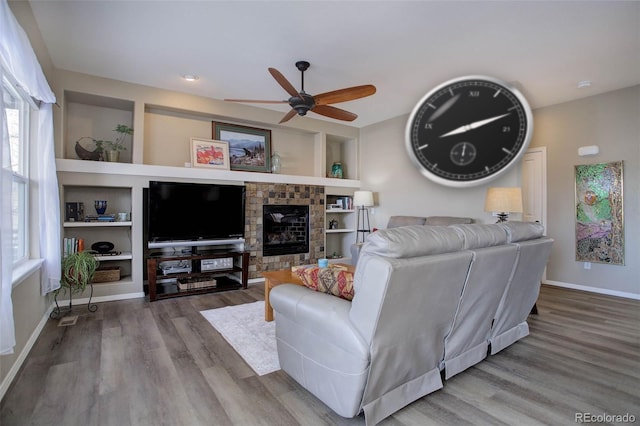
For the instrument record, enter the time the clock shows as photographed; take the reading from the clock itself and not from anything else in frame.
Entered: 8:11
